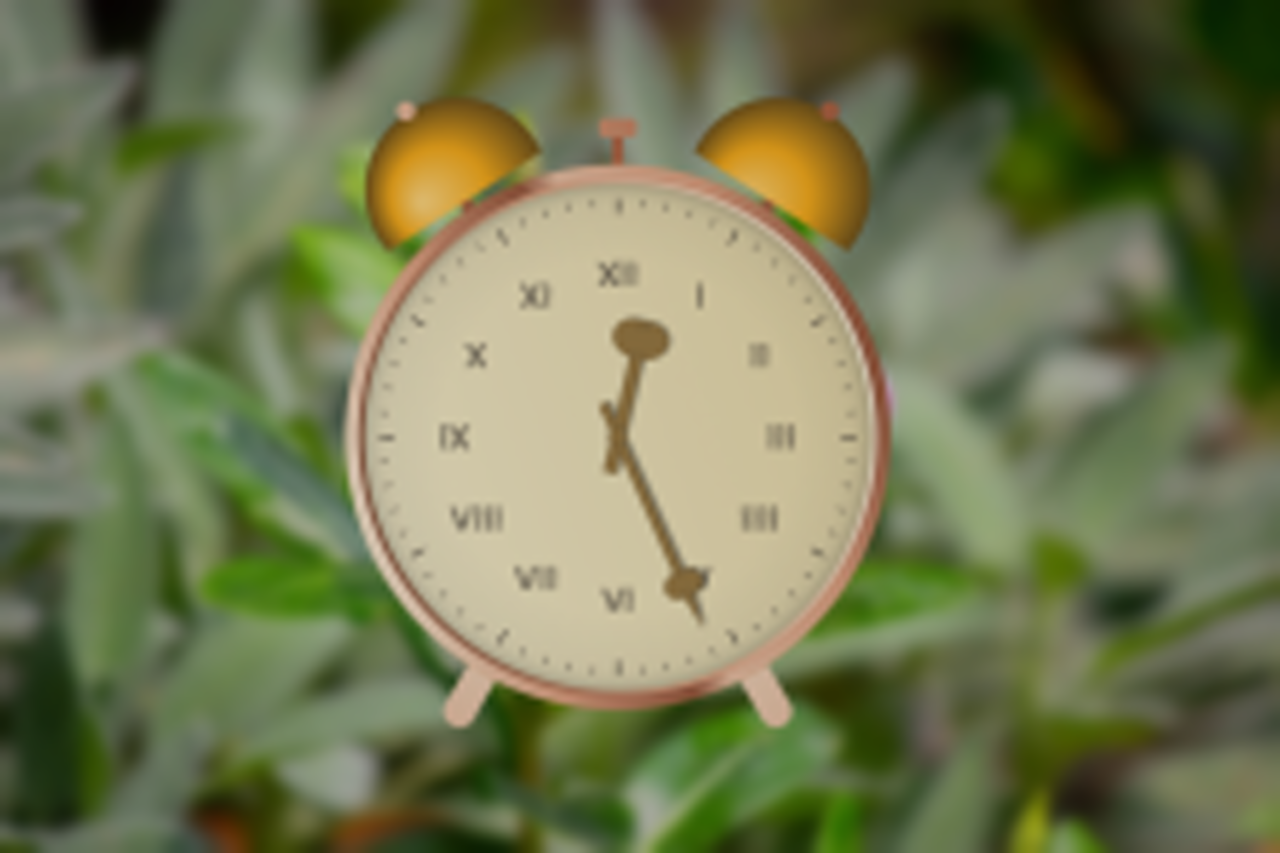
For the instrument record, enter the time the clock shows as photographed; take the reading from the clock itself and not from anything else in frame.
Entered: 12:26
